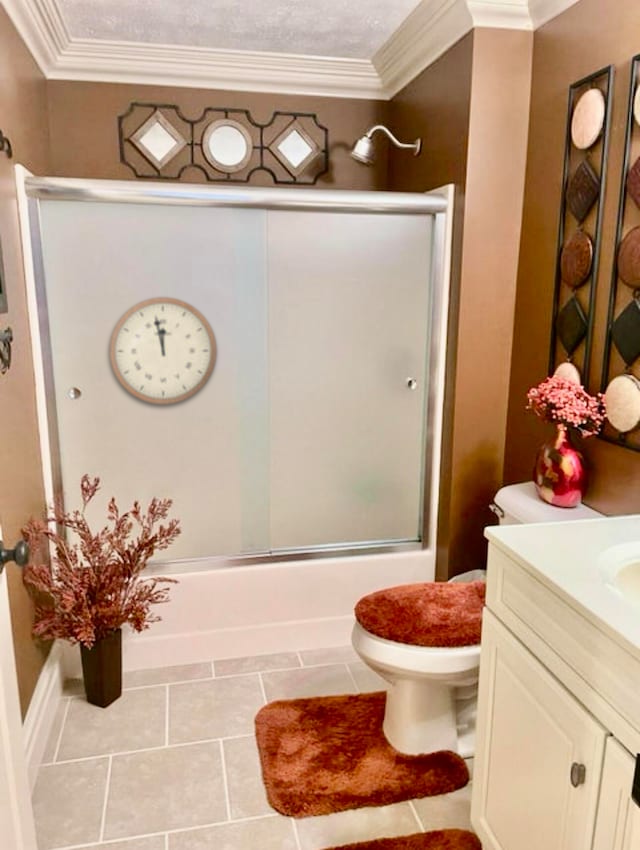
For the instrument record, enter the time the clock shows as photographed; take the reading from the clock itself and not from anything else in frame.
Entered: 11:58
